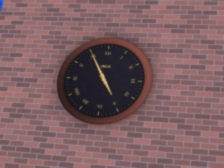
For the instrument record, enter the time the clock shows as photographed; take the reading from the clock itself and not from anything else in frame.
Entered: 4:55
